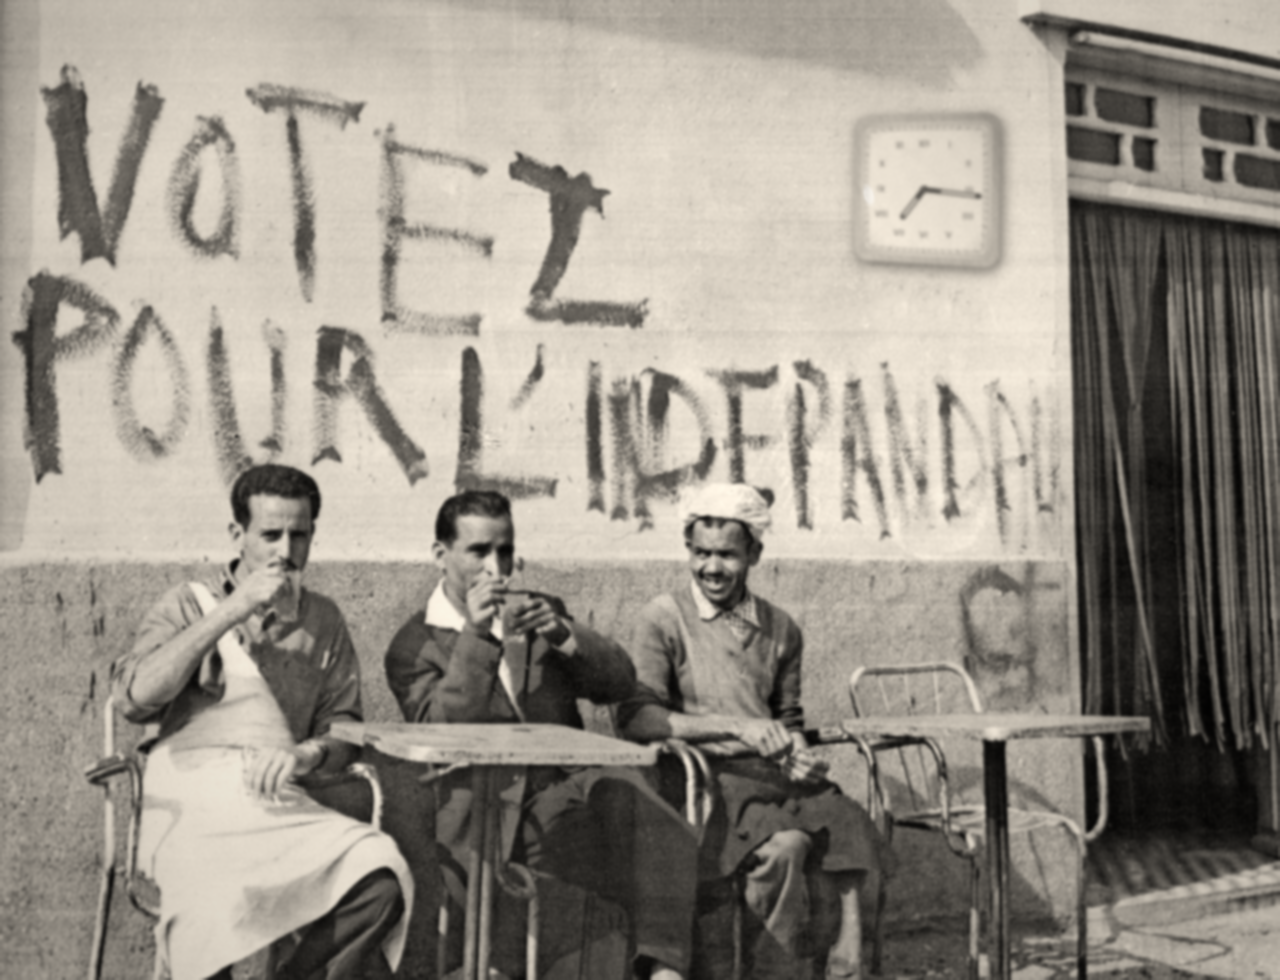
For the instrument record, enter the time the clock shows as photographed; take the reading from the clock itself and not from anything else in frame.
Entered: 7:16
